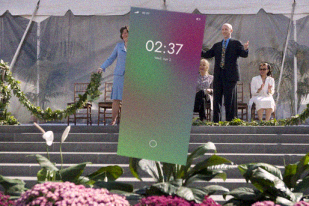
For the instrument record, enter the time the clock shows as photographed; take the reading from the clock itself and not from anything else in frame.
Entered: 2:37
